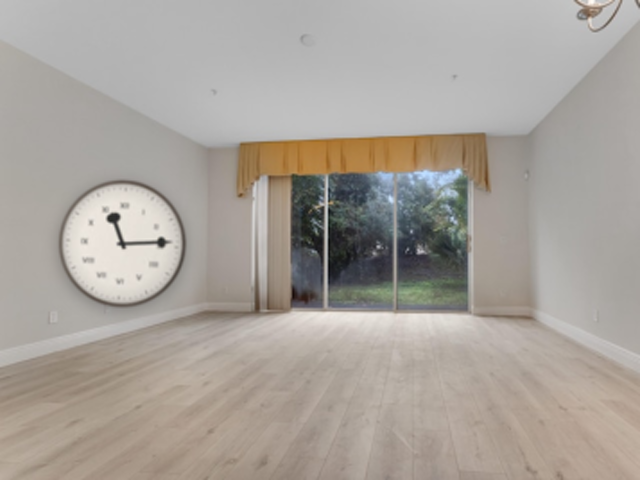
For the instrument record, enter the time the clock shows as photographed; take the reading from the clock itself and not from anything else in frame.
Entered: 11:14
